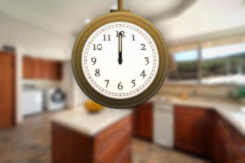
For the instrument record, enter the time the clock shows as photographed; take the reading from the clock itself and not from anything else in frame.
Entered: 12:00
